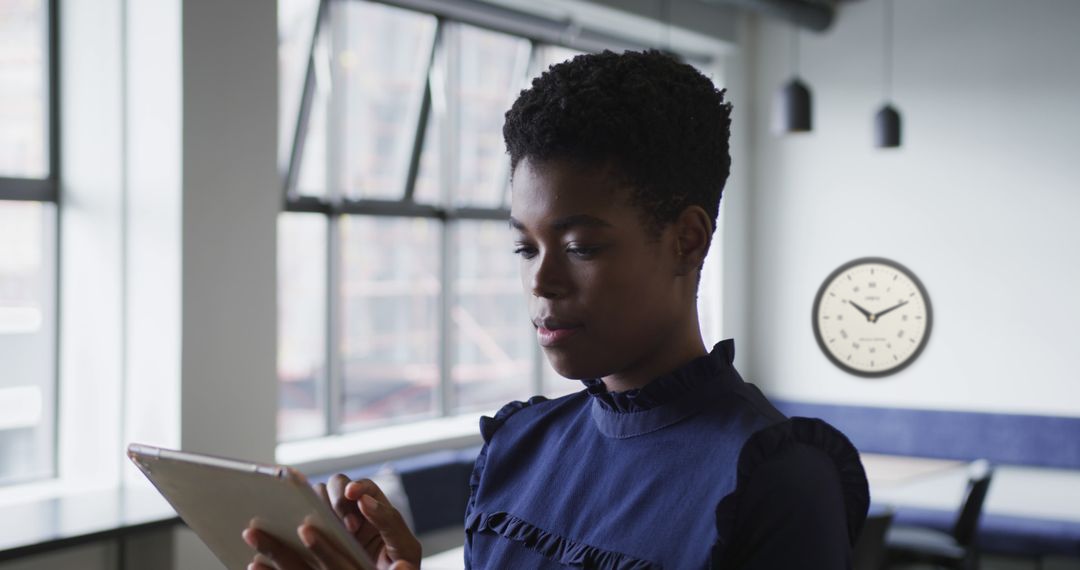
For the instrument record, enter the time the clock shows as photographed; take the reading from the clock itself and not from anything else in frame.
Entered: 10:11
